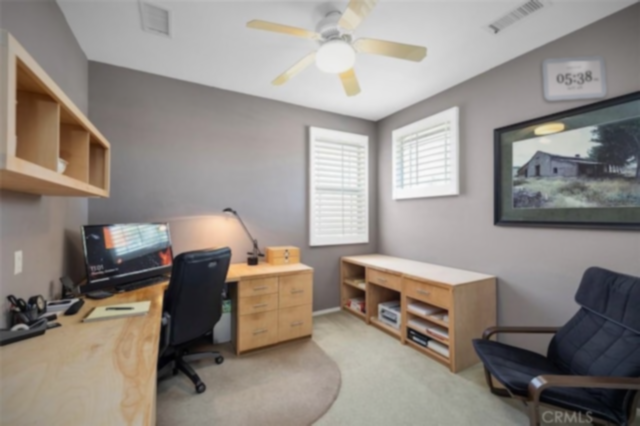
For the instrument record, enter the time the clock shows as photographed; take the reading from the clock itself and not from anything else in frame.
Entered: 5:38
